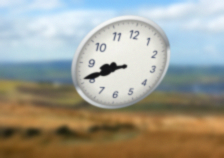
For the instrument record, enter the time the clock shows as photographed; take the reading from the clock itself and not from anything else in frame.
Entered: 8:41
